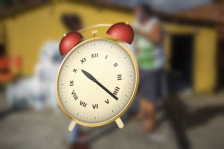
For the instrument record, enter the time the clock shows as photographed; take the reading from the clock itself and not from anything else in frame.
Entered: 10:22
